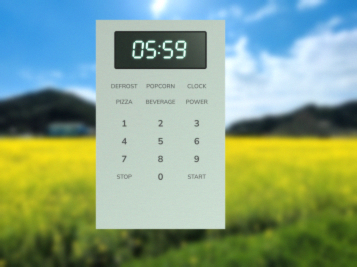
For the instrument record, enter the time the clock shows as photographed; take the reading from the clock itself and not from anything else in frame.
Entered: 5:59
